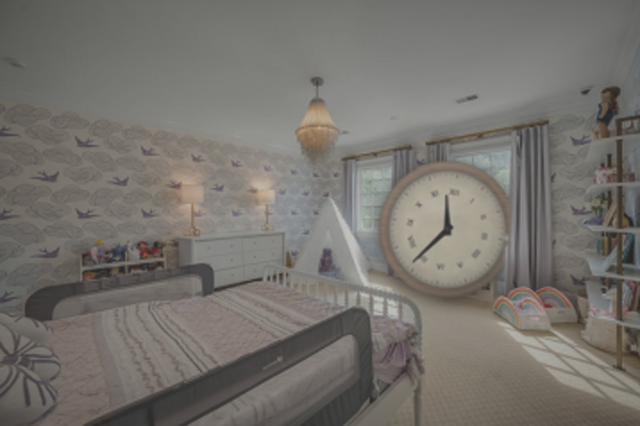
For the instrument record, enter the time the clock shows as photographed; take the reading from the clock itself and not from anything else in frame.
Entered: 11:36
